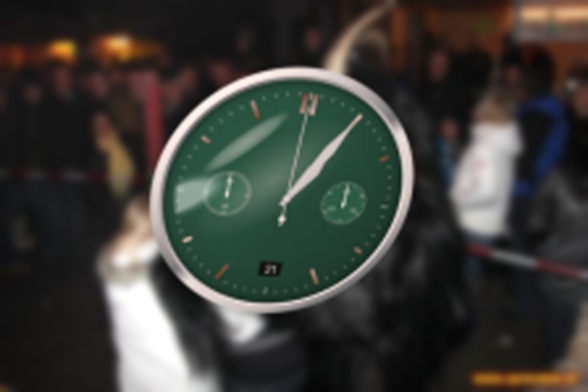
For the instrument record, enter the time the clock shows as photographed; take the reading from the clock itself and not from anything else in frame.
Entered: 1:05
